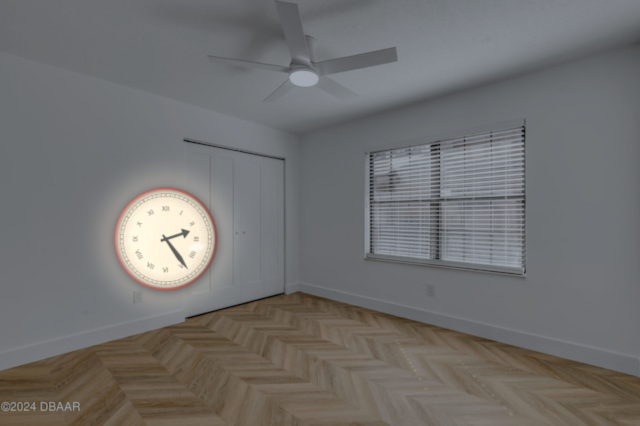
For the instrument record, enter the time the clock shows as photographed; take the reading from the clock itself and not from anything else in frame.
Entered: 2:24
